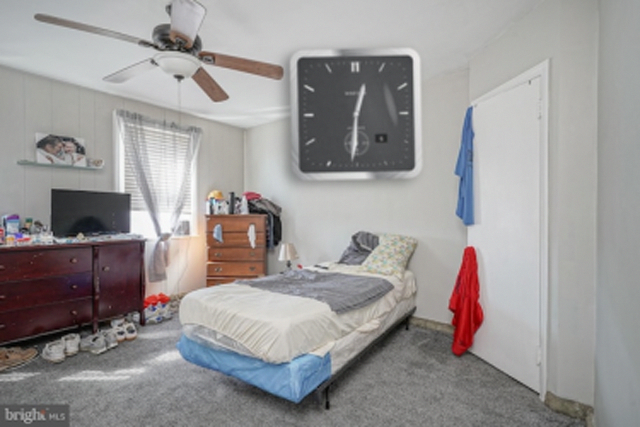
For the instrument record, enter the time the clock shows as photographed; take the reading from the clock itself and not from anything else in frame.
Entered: 12:31
